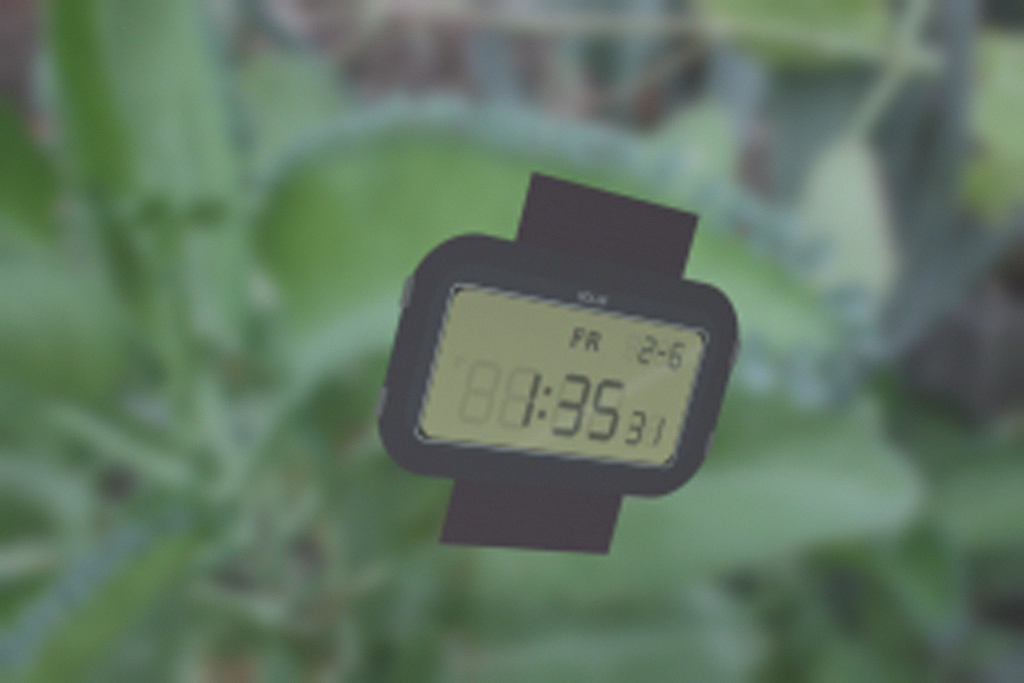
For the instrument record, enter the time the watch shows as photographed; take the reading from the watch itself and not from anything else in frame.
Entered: 1:35:31
